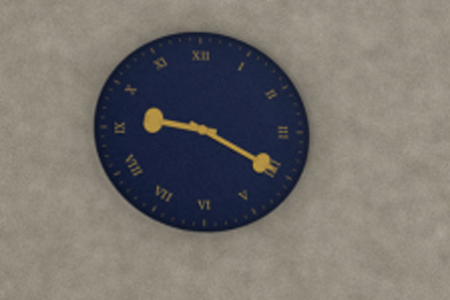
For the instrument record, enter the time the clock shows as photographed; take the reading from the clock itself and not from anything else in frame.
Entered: 9:20
